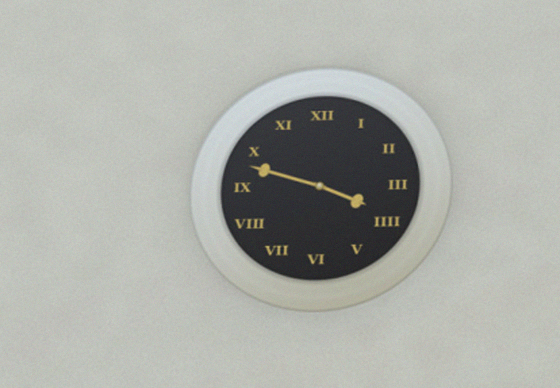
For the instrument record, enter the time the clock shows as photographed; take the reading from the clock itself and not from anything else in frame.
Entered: 3:48
